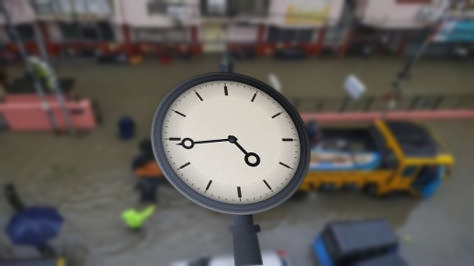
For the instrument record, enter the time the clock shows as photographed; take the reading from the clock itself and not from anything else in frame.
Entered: 4:44
